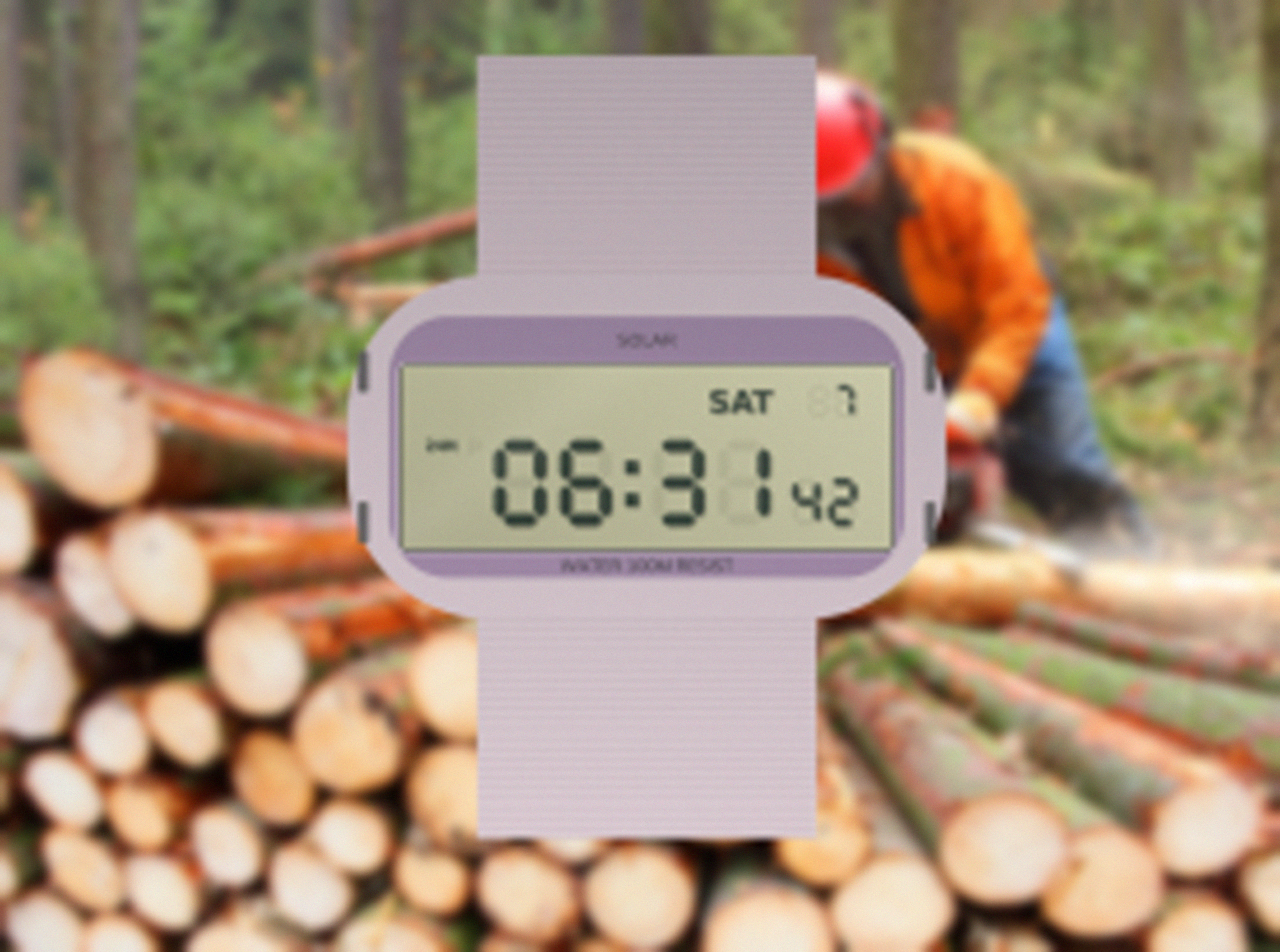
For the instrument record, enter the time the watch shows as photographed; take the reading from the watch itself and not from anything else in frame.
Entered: 6:31:42
